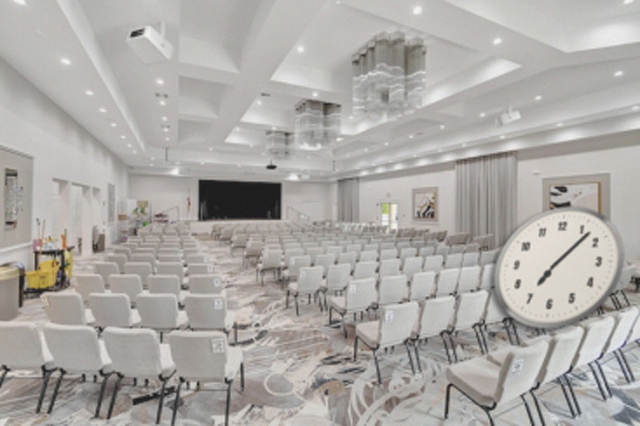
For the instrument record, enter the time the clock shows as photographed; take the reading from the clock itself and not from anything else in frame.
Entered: 7:07
